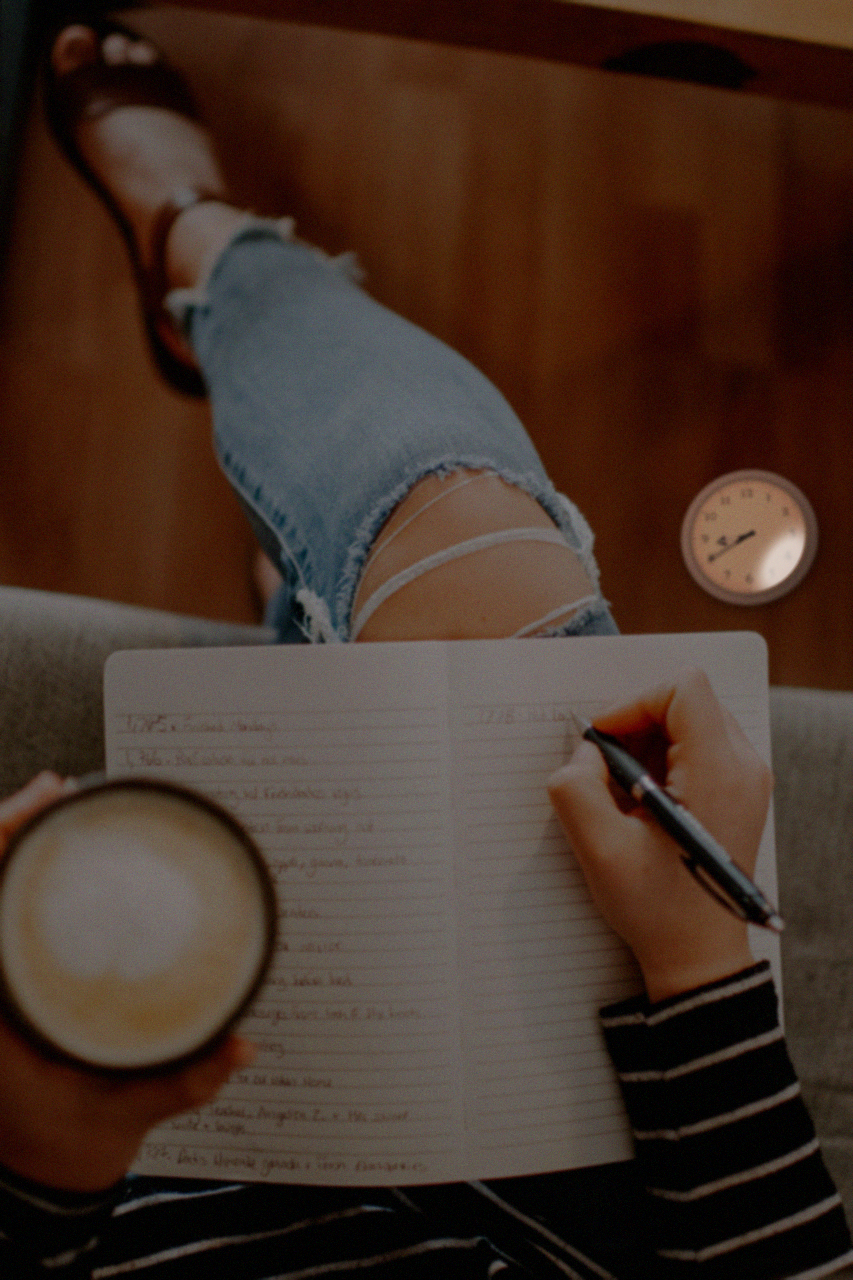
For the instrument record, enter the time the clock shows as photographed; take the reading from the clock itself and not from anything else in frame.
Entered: 8:40
